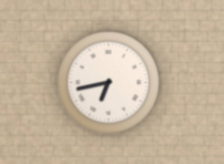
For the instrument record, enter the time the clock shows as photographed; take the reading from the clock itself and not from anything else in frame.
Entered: 6:43
